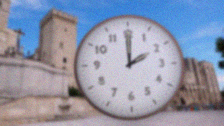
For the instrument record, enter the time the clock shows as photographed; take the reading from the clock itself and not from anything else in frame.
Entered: 2:00
